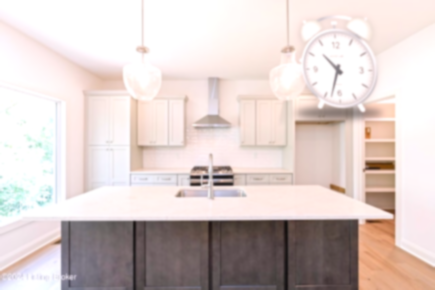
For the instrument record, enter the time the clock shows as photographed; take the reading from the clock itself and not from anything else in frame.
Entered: 10:33
